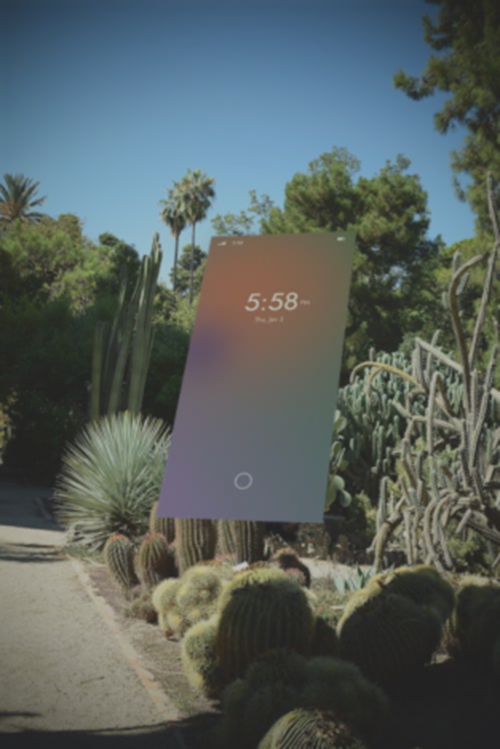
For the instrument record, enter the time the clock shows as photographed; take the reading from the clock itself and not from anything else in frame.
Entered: 5:58
